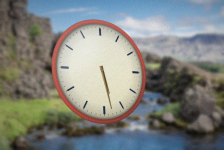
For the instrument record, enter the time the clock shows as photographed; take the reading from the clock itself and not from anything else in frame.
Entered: 5:28
